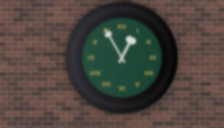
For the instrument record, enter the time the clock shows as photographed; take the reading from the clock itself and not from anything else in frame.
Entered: 12:55
